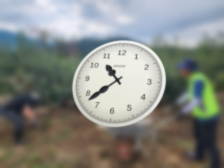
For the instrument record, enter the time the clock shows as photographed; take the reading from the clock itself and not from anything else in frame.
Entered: 10:38
